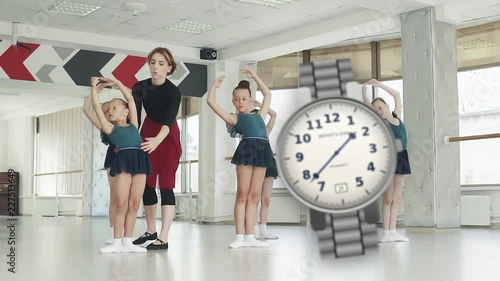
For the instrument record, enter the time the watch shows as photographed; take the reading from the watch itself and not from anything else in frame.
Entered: 1:38
